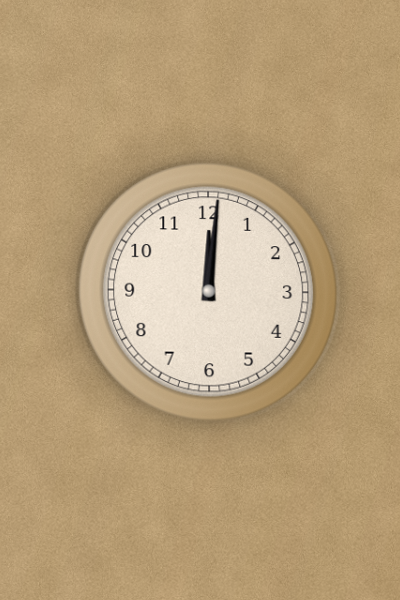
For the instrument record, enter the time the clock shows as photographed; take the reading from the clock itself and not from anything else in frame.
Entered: 12:01
